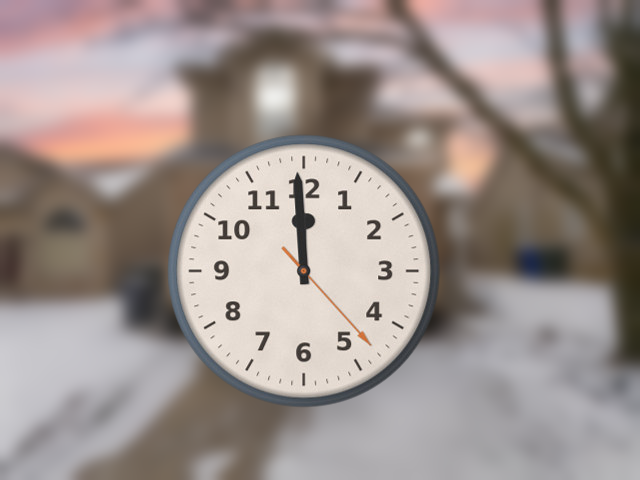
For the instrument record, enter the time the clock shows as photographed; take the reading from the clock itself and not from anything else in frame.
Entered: 11:59:23
